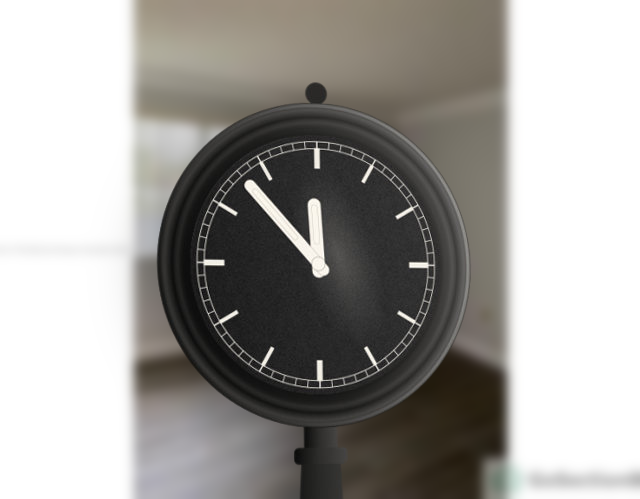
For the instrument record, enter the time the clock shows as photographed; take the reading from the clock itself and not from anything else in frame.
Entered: 11:53
